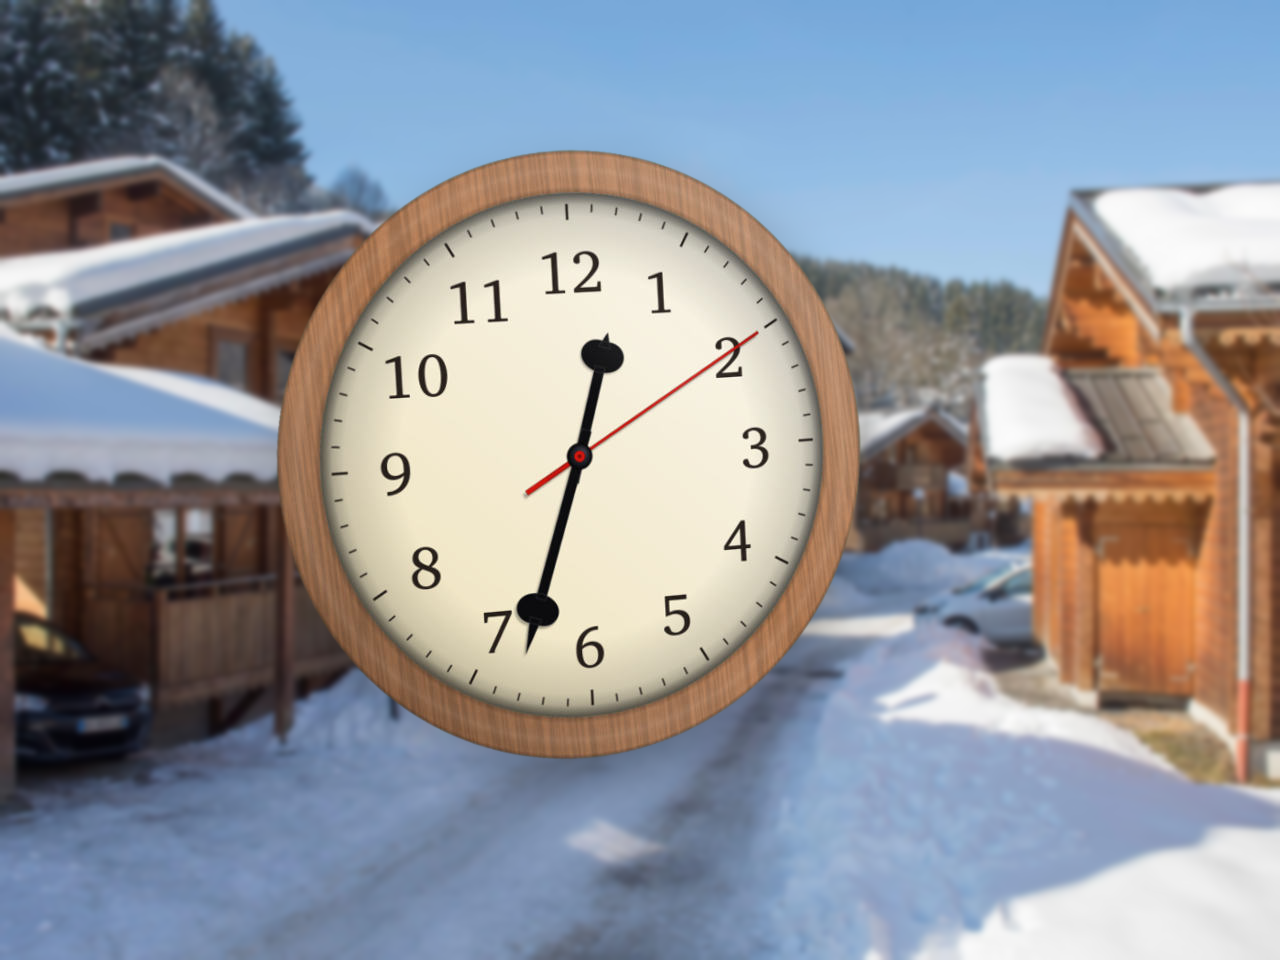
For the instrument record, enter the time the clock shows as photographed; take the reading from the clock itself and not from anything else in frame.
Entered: 12:33:10
